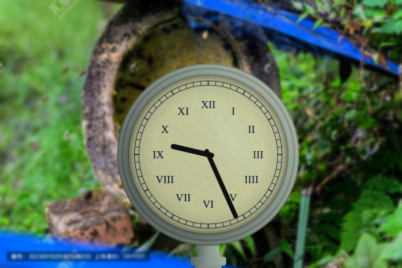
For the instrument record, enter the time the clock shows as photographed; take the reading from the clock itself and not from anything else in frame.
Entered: 9:26
